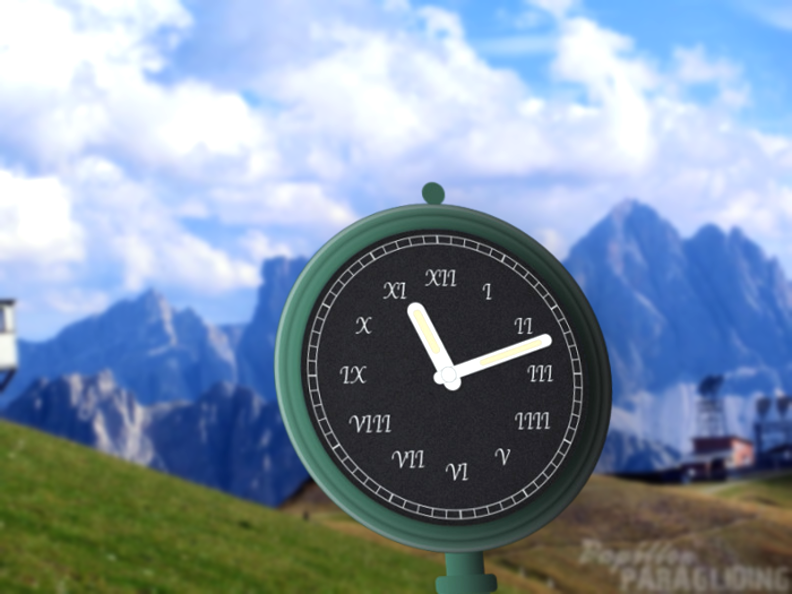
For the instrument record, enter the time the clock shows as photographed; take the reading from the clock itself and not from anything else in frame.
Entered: 11:12
